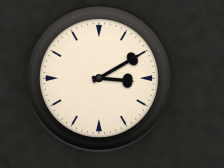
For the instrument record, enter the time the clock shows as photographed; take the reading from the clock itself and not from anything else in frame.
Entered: 3:10
